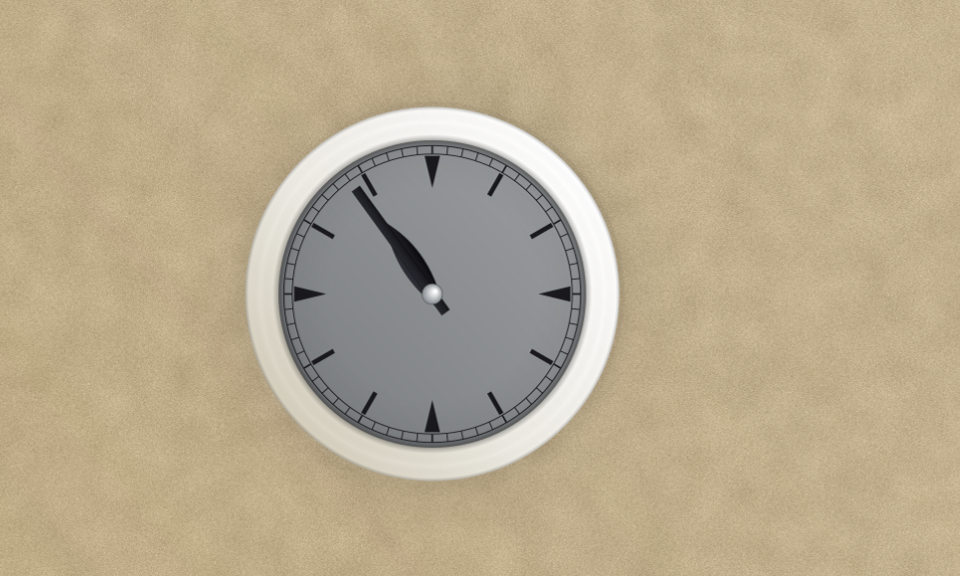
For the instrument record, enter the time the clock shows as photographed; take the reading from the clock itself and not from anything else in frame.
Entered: 10:54
